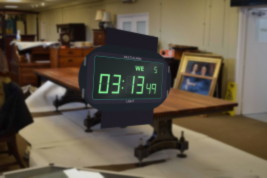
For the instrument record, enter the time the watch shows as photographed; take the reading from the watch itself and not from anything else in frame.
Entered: 3:13:49
